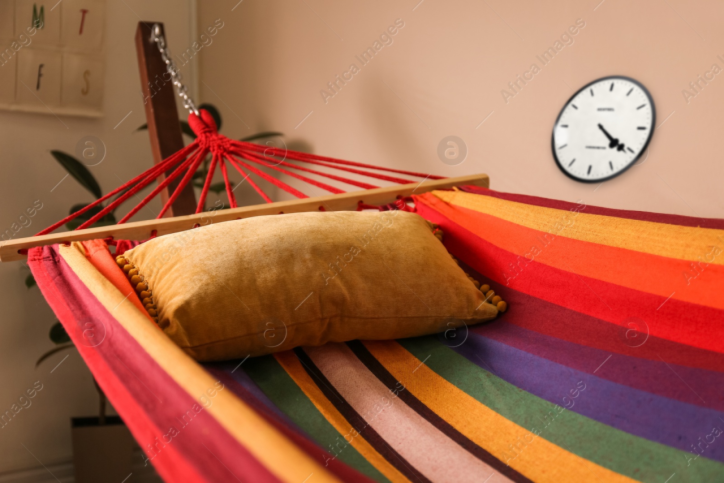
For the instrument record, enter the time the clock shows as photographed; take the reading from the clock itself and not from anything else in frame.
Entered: 4:21
